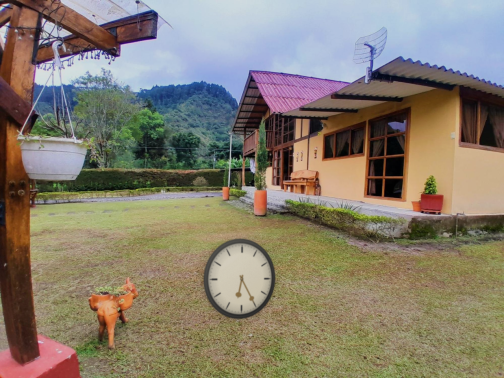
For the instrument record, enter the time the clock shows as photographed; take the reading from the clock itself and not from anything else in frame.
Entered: 6:25
